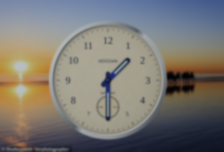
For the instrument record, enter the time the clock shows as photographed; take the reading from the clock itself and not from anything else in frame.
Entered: 1:30
